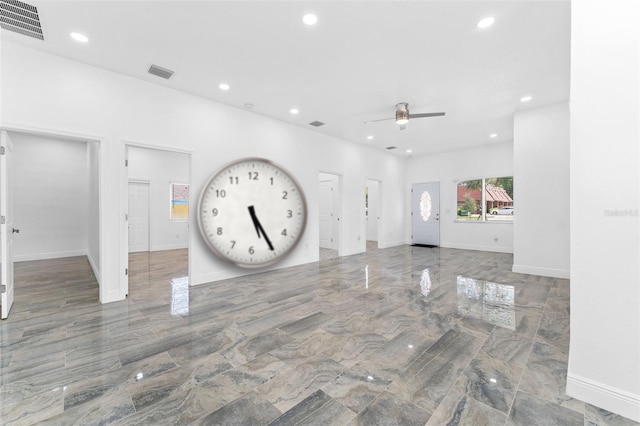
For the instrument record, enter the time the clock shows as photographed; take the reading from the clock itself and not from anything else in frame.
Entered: 5:25
